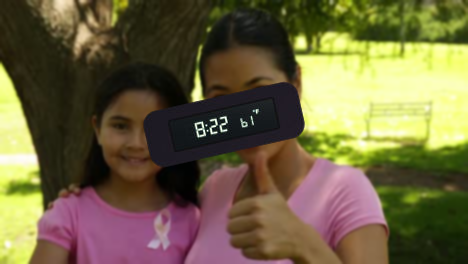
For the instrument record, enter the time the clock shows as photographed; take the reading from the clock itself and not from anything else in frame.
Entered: 8:22
